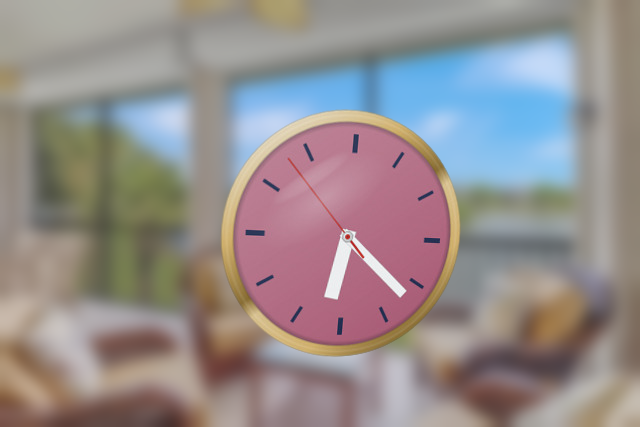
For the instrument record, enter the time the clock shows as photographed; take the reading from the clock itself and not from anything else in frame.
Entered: 6:21:53
